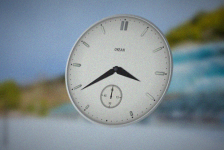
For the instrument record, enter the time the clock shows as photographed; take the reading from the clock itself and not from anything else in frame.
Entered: 3:39
